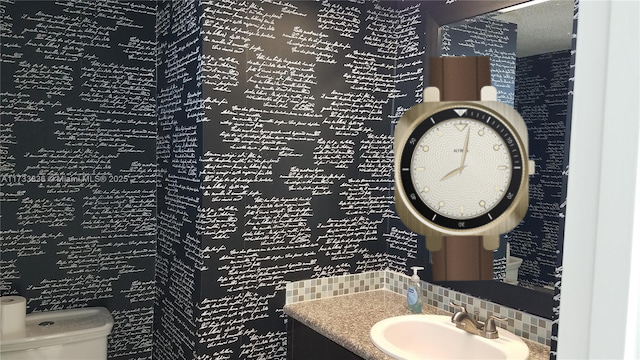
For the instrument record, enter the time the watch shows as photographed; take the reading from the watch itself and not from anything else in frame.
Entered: 8:02
